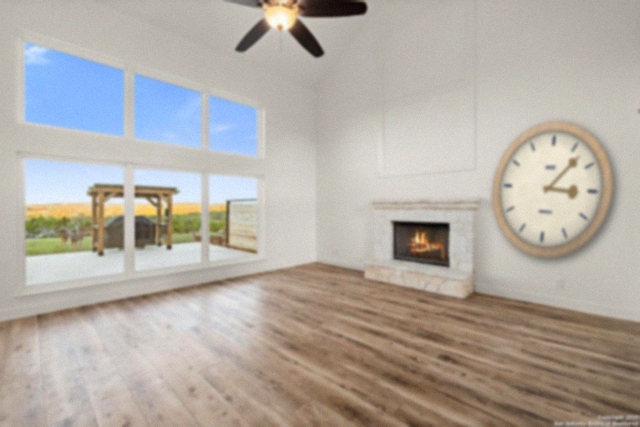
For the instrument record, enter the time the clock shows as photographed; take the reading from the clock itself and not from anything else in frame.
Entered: 3:07
